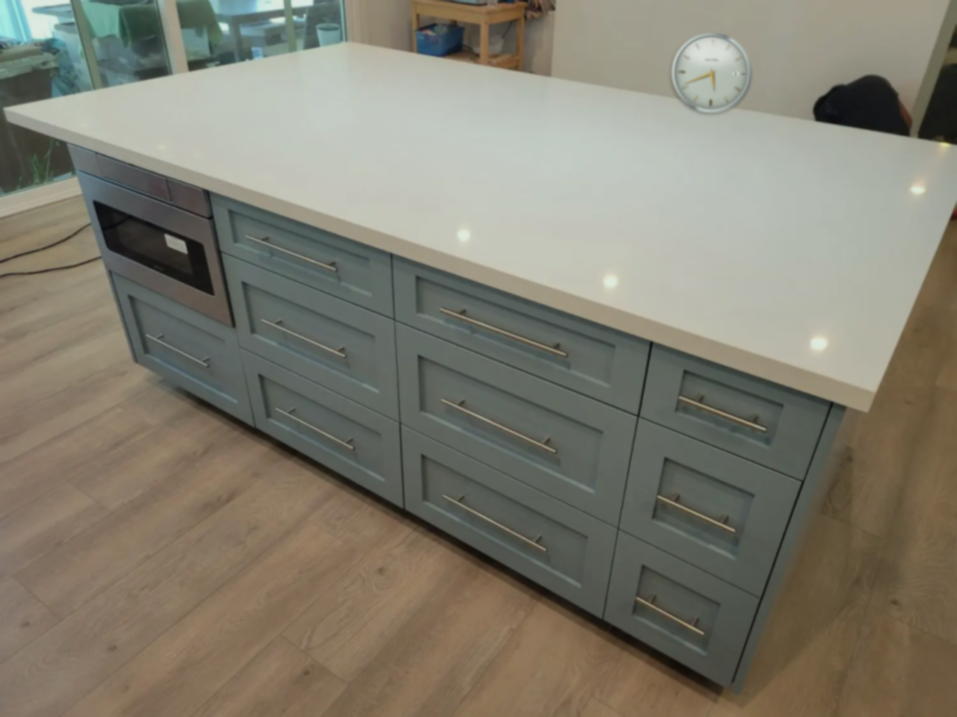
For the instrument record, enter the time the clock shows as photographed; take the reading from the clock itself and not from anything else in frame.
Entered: 5:41
